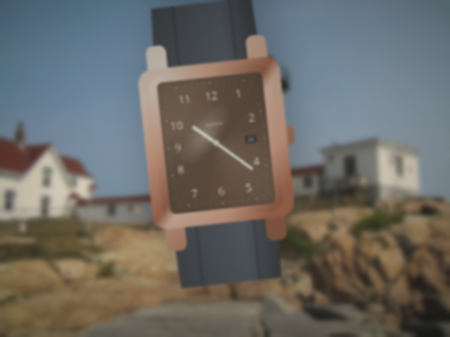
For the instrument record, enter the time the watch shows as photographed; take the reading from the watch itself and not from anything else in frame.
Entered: 10:22
